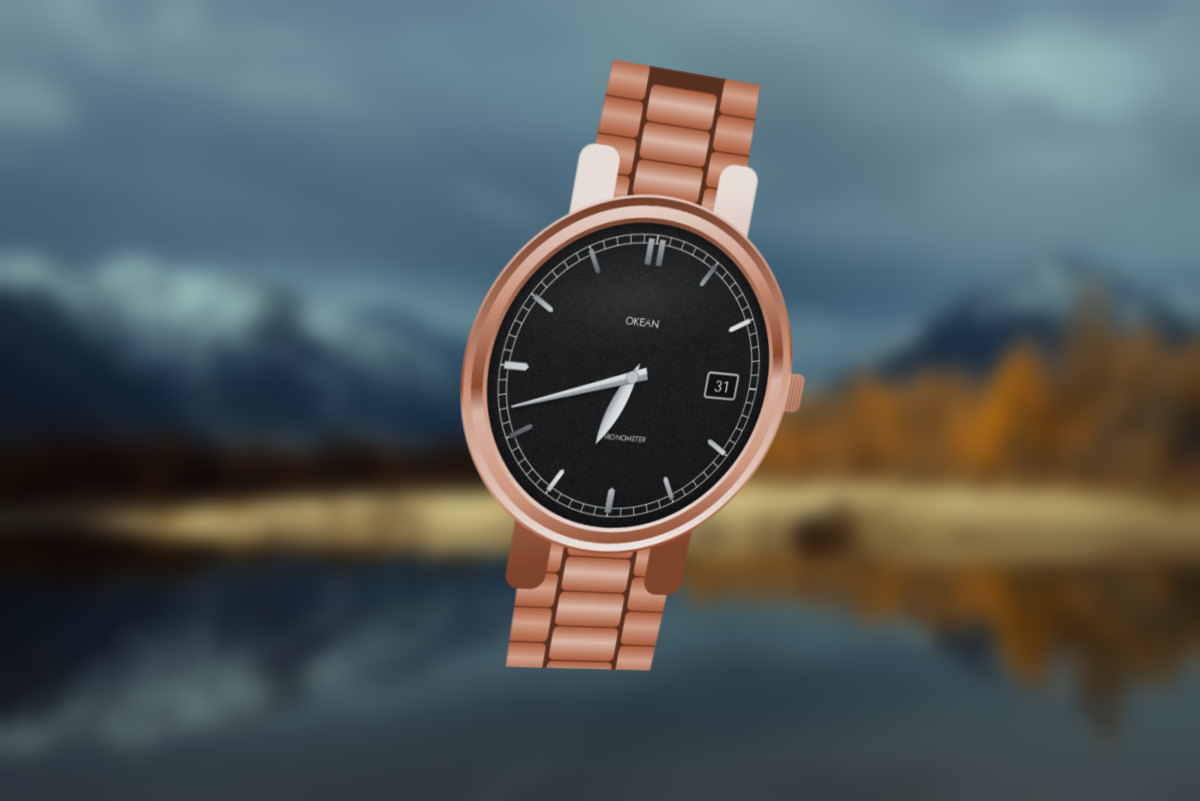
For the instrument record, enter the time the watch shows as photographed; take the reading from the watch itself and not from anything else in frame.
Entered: 6:42
